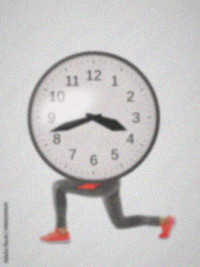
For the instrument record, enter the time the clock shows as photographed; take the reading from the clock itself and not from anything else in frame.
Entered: 3:42
